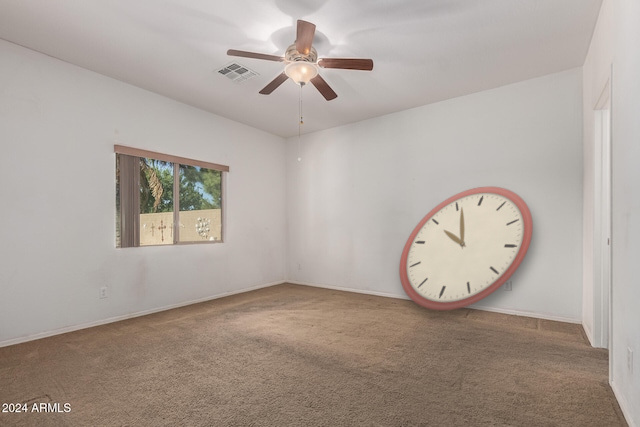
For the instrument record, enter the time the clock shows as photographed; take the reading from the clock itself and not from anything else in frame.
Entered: 9:56
